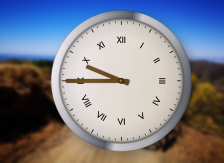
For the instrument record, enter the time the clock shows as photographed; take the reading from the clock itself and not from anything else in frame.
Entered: 9:45
